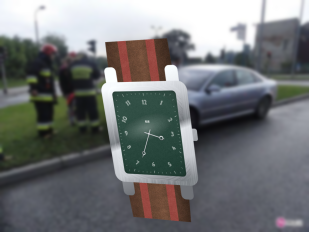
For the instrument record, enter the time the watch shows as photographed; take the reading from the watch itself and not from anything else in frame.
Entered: 3:34
